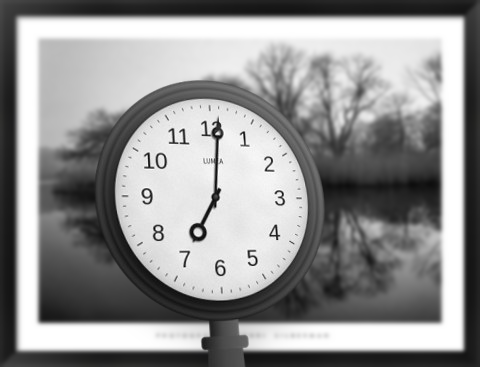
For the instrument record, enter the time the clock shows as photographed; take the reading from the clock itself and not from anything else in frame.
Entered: 7:01
